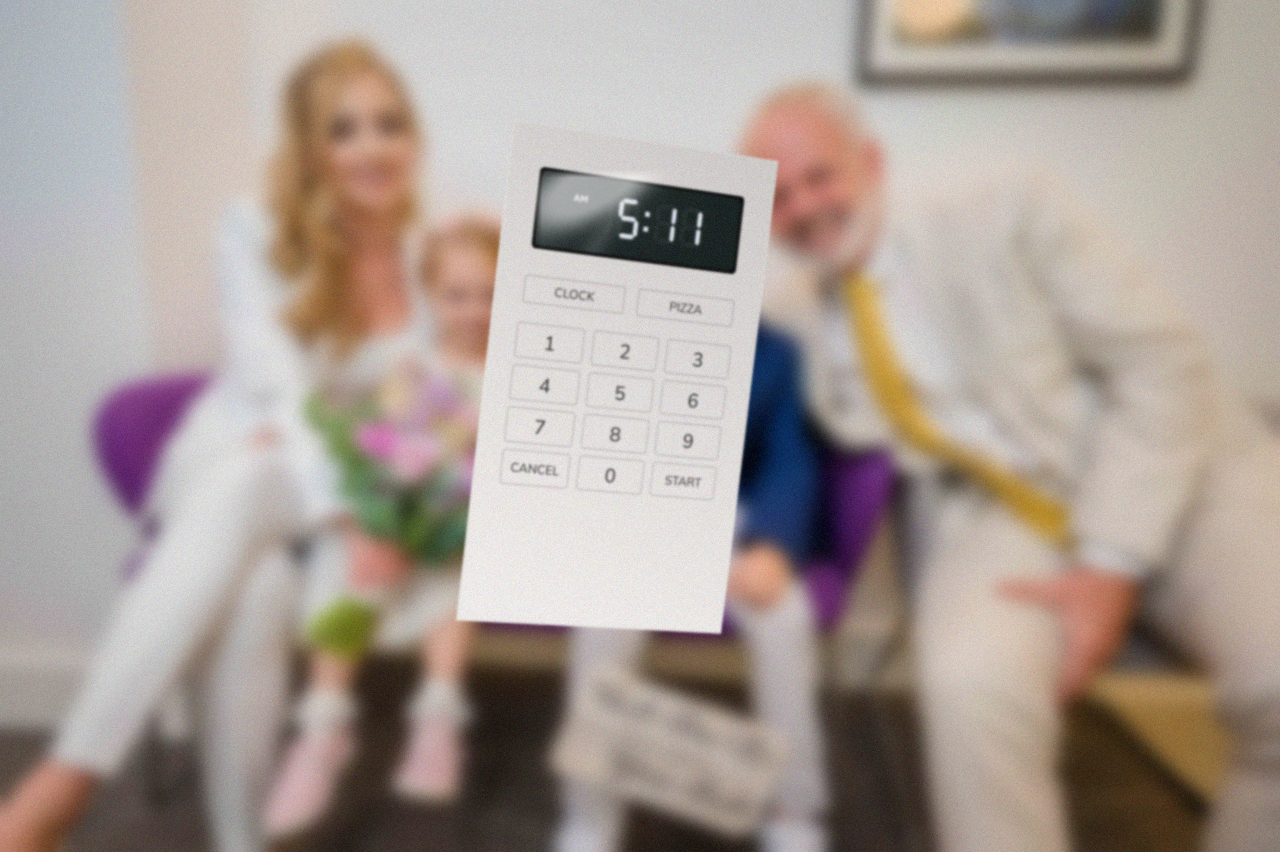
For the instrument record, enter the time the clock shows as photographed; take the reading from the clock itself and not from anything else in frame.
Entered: 5:11
